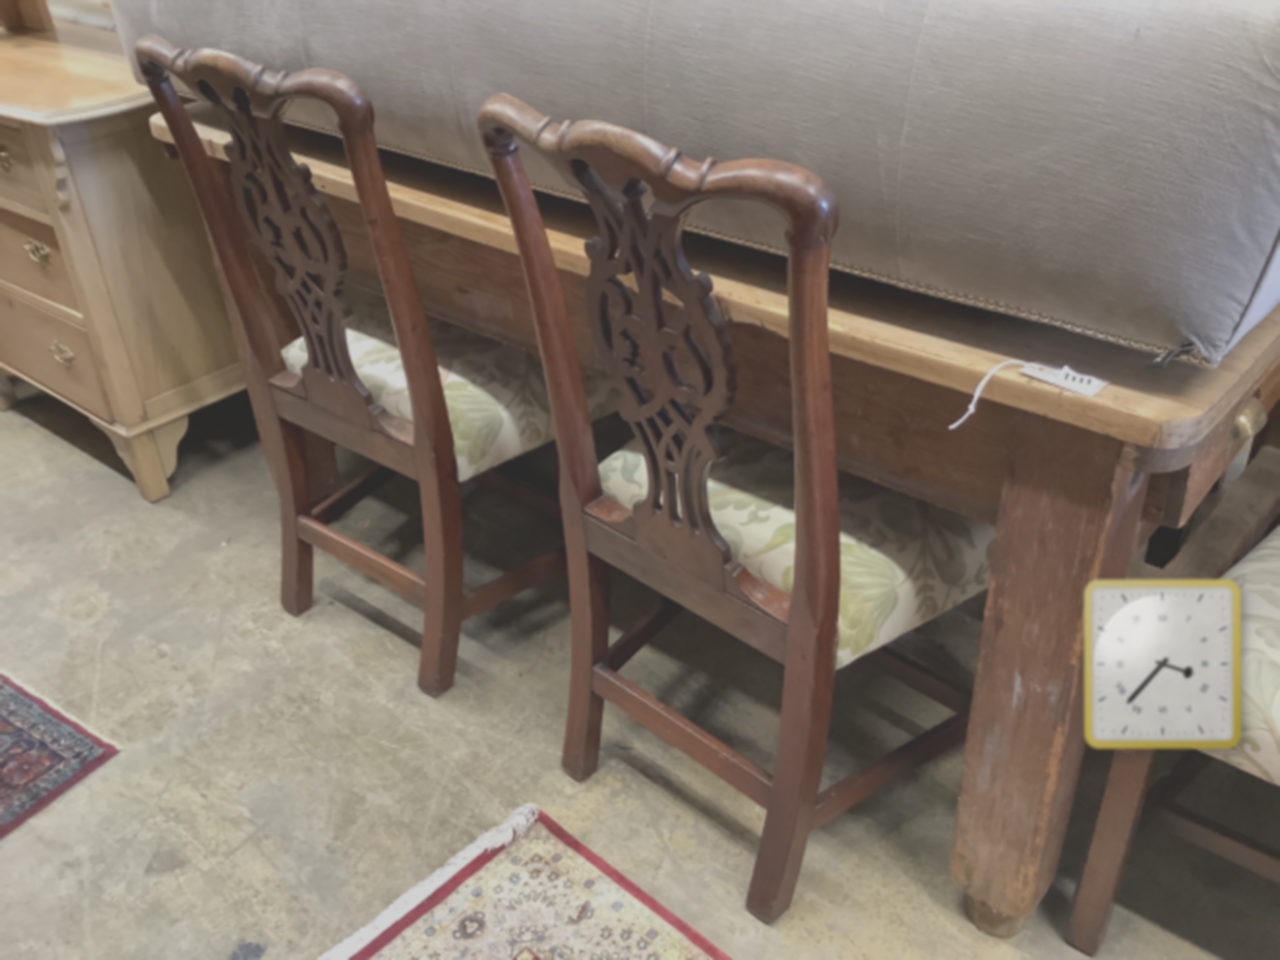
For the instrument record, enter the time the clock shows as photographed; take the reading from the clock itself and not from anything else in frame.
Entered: 3:37
